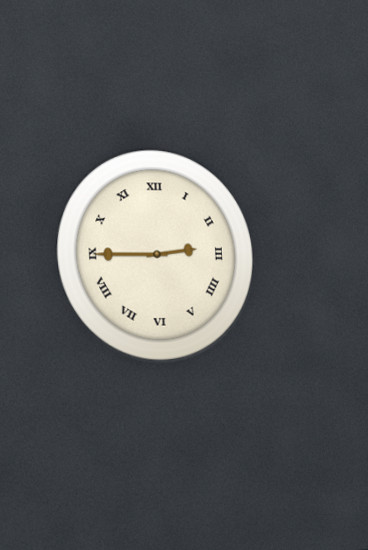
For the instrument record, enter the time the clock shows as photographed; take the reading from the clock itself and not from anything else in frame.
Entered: 2:45
